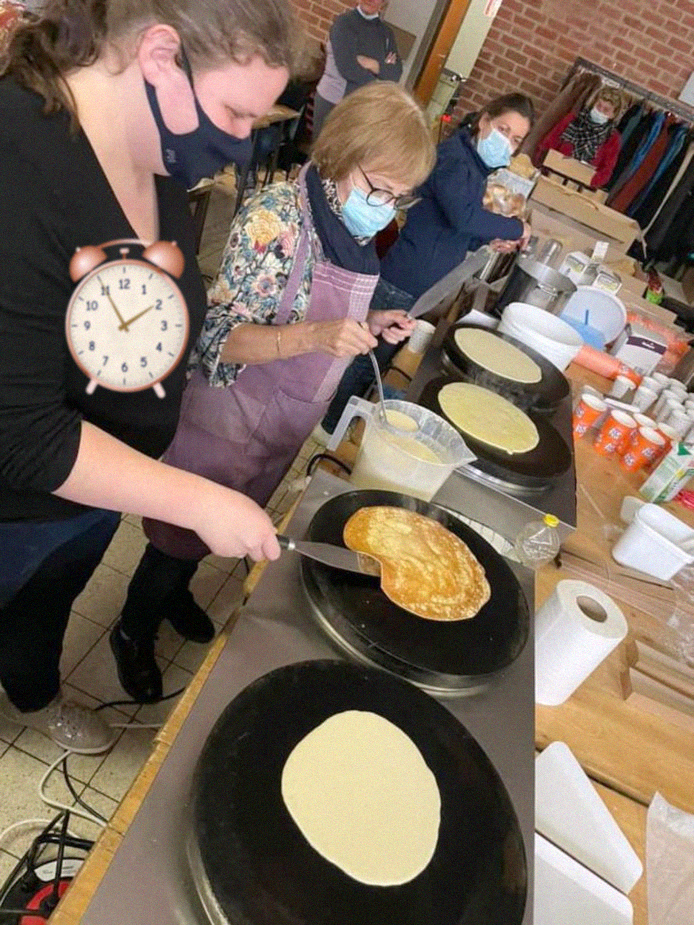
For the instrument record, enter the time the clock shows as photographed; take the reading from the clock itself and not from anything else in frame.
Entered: 1:55
